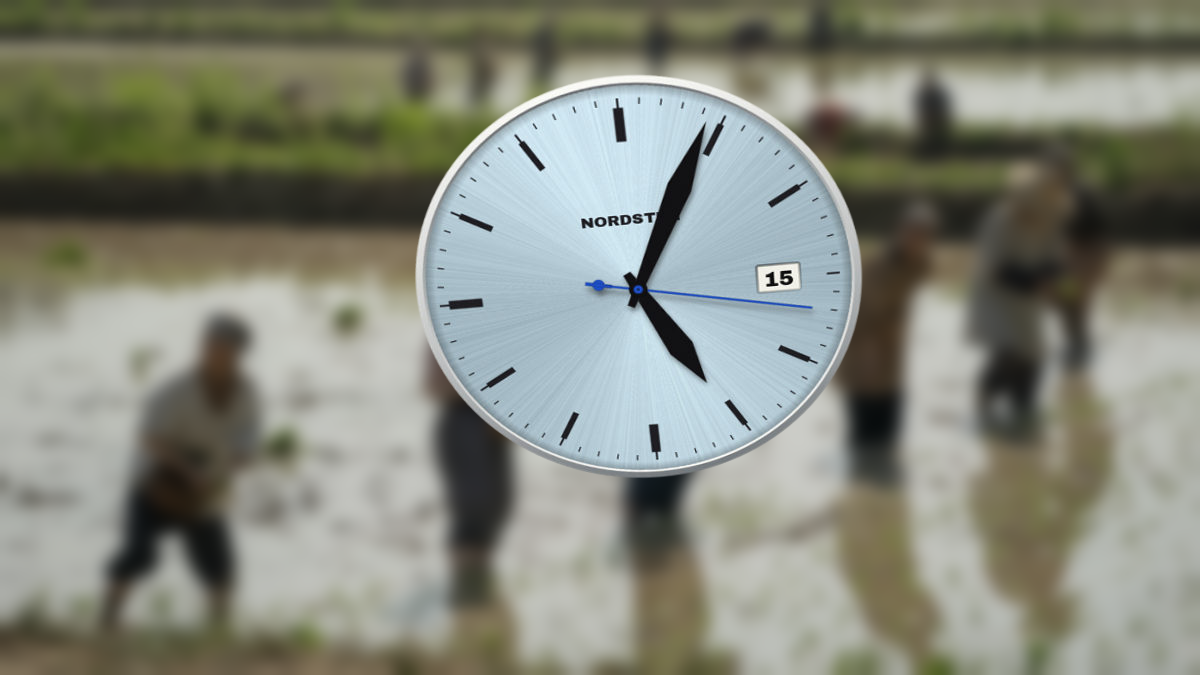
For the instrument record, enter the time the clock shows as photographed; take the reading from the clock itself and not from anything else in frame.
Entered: 5:04:17
